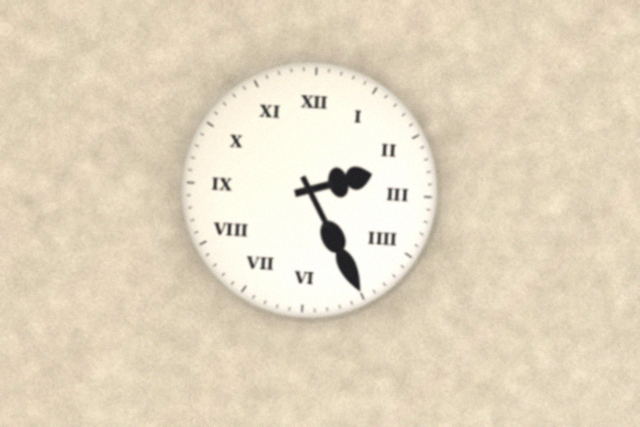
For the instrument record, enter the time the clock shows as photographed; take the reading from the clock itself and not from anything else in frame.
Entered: 2:25
